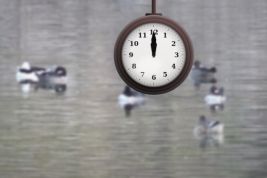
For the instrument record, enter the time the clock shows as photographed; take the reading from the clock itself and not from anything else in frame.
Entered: 12:00
